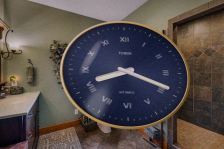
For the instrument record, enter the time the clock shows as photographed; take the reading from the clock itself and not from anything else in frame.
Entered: 8:19
